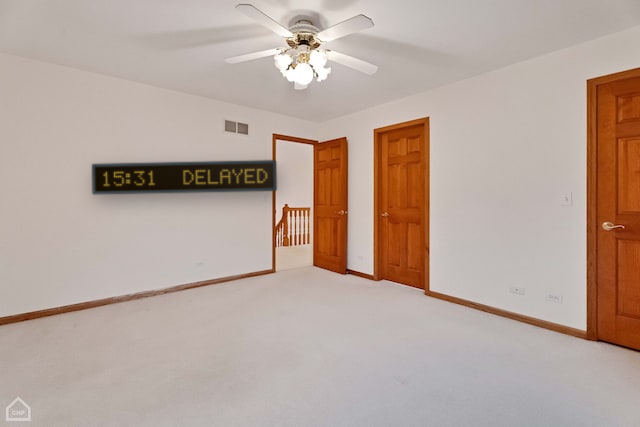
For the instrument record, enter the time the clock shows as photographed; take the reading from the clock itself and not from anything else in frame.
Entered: 15:31
